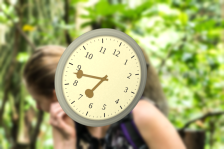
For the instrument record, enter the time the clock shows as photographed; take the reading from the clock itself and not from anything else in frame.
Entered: 6:43
